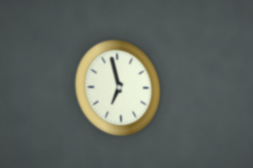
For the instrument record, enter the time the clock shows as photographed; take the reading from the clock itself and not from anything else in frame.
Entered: 6:58
